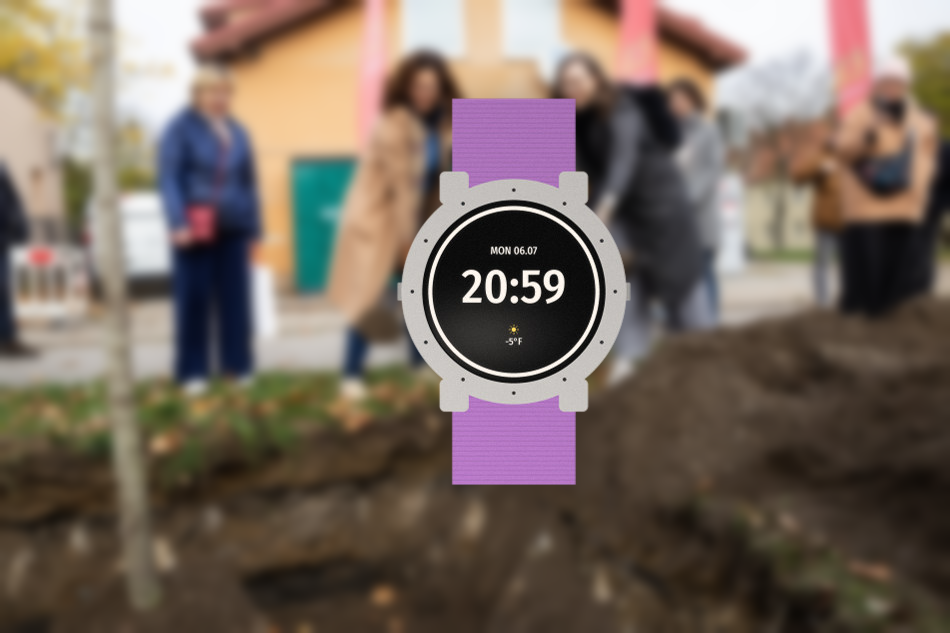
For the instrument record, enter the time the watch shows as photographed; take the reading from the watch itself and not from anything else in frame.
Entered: 20:59
